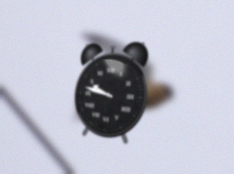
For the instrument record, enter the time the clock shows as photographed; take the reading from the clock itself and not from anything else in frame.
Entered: 9:47
